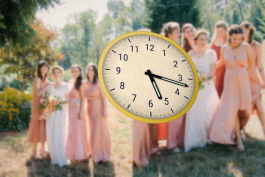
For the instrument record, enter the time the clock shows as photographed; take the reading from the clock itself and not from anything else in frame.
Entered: 5:17
